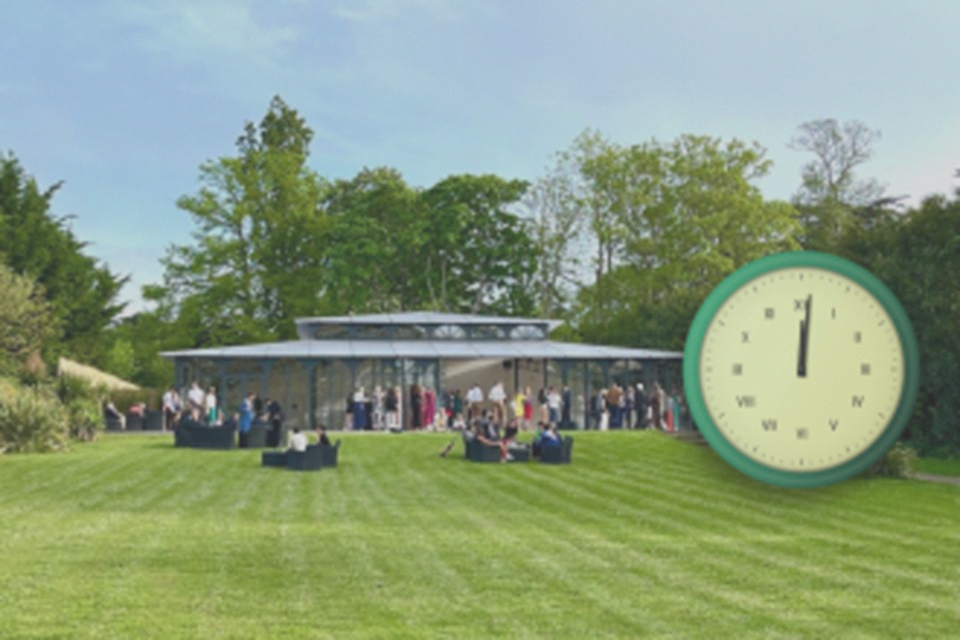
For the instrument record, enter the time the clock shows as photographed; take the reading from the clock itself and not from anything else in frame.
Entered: 12:01
